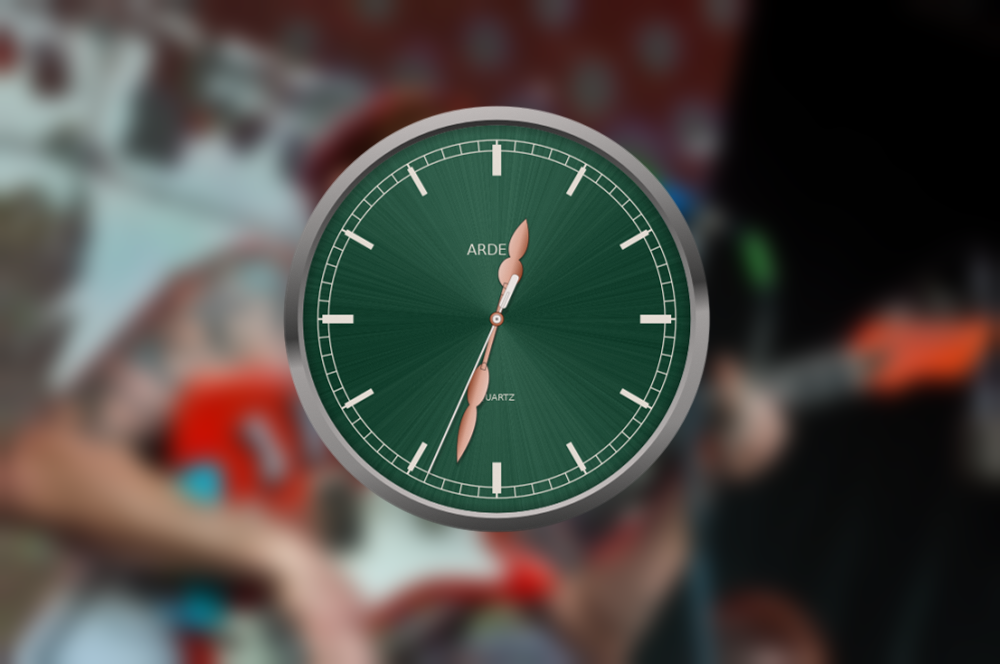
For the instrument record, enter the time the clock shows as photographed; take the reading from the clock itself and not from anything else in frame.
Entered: 12:32:34
